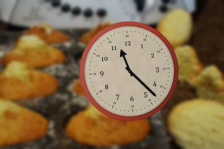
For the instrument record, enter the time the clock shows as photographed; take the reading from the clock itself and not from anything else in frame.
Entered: 11:23
